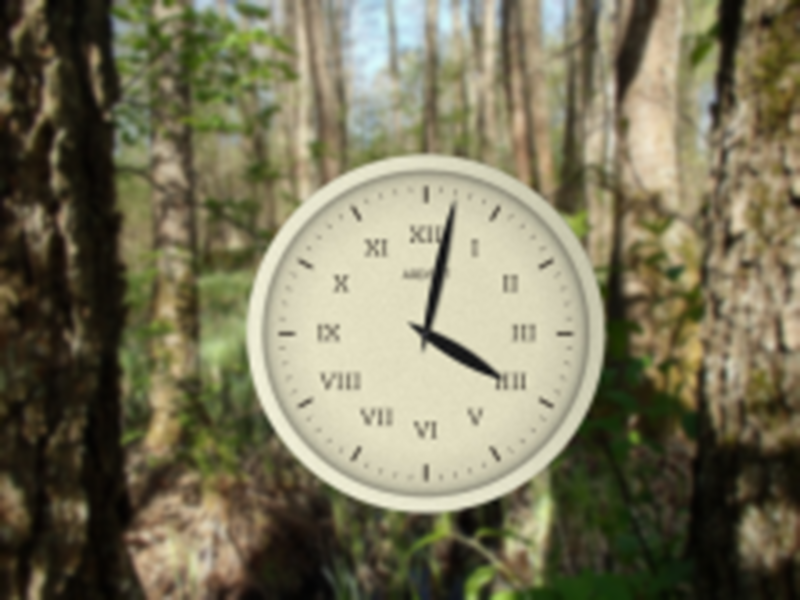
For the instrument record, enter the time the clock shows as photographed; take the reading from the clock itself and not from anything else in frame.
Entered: 4:02
